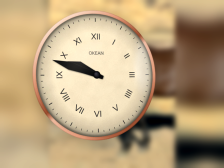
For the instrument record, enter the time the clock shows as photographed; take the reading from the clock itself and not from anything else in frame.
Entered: 9:48
